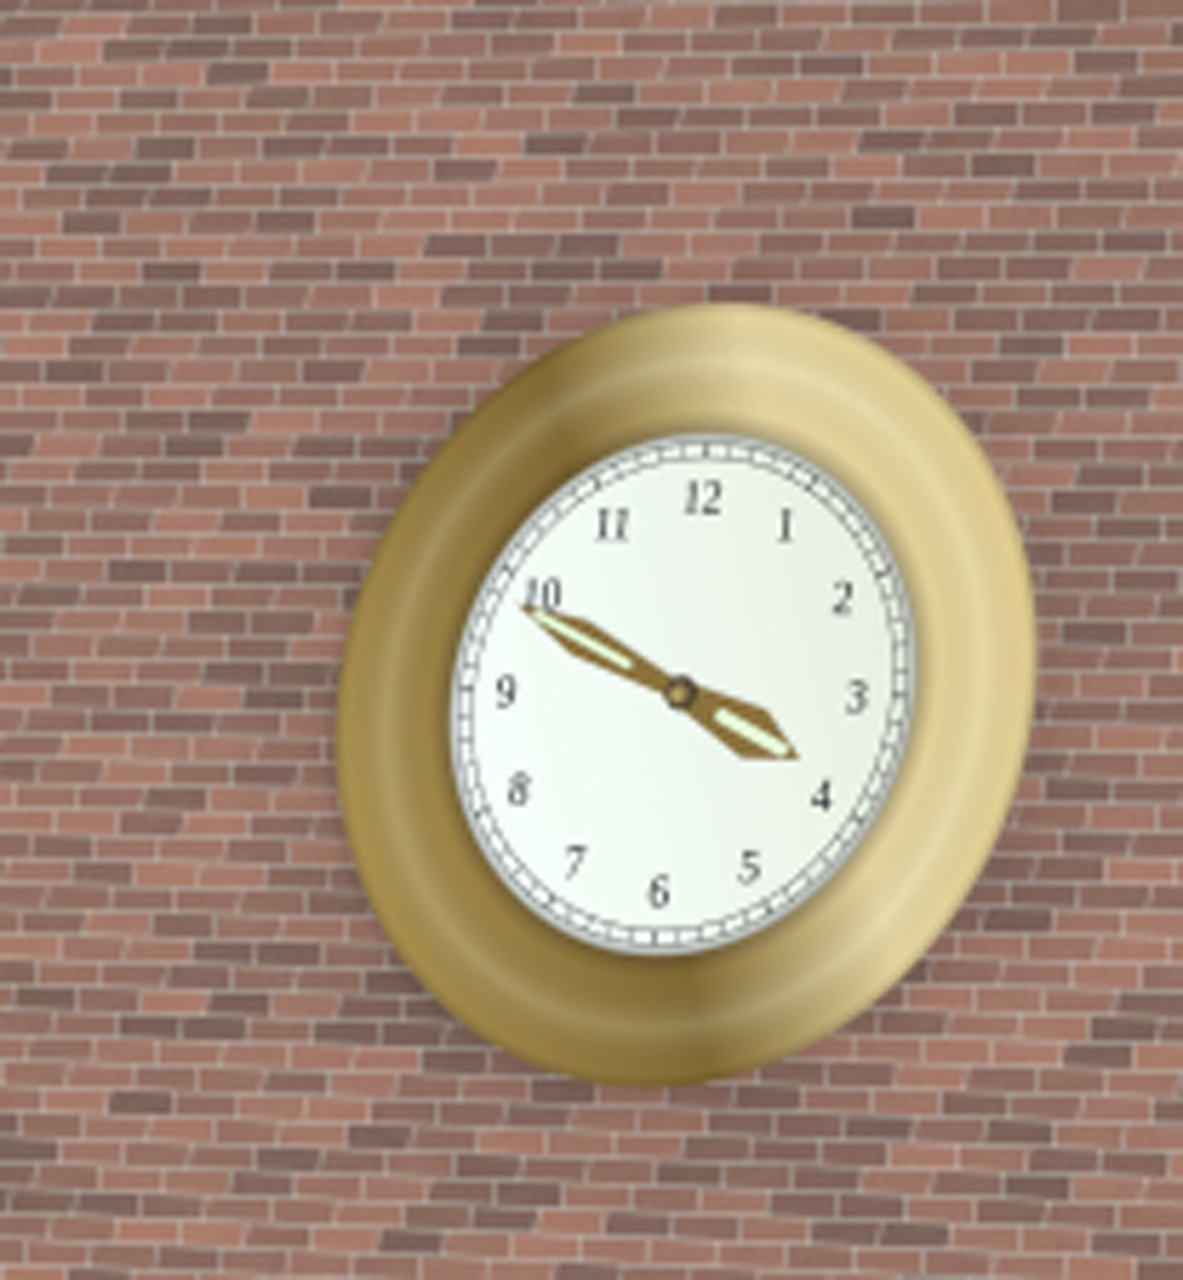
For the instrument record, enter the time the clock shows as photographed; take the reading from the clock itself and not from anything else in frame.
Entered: 3:49
